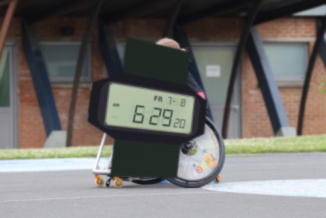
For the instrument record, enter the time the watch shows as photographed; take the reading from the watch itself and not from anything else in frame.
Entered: 6:29
